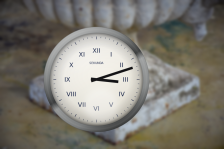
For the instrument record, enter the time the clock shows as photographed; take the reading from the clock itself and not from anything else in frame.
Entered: 3:12
